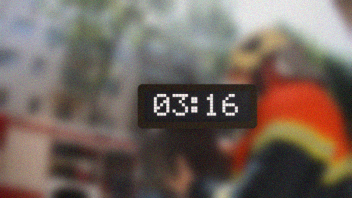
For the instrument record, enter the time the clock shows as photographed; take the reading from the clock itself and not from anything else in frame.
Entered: 3:16
